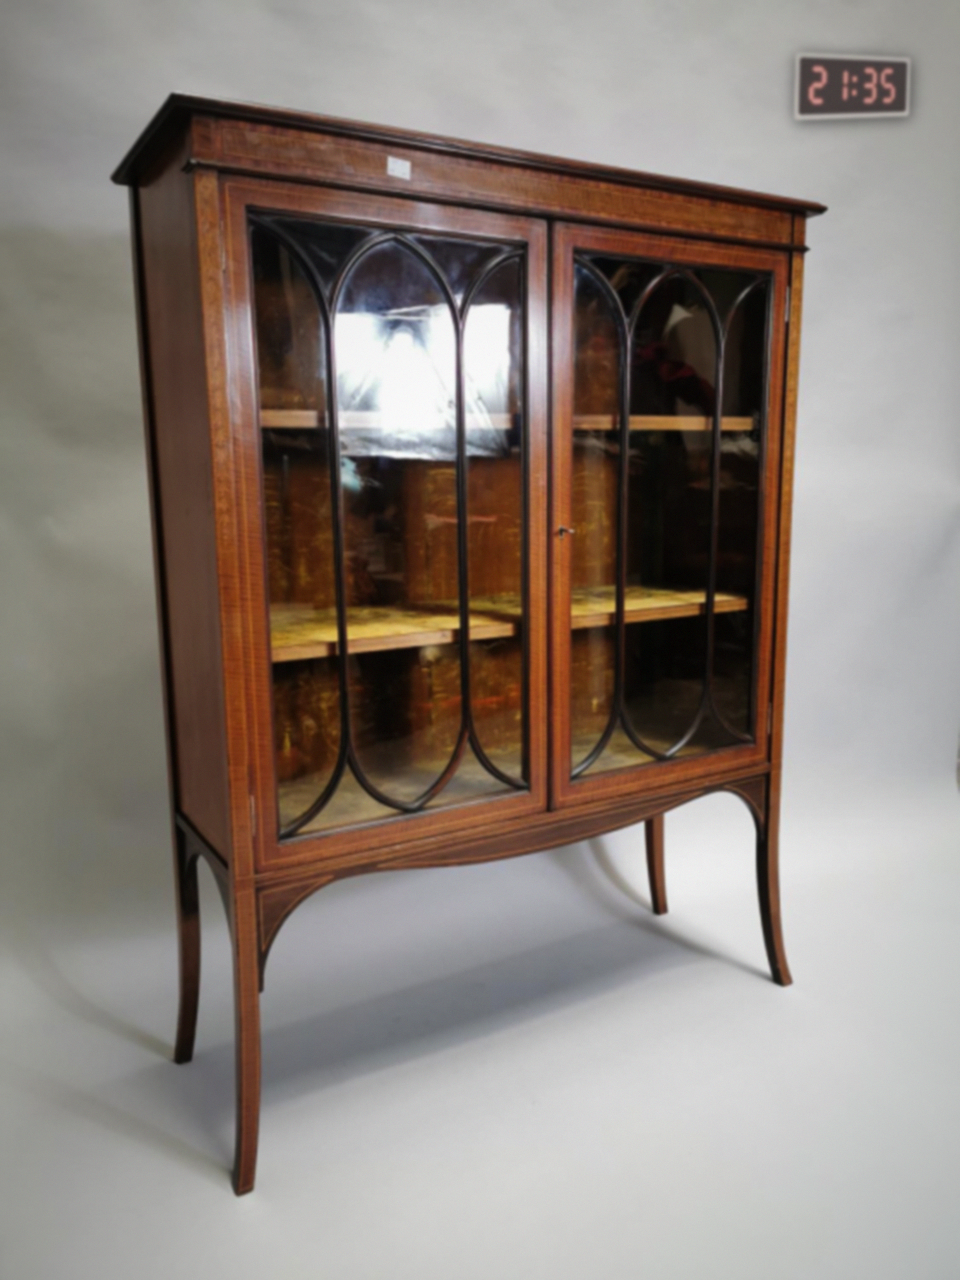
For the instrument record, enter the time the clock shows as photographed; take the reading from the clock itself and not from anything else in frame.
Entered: 21:35
